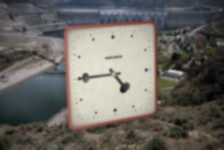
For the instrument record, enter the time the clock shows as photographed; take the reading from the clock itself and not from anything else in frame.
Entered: 4:45
